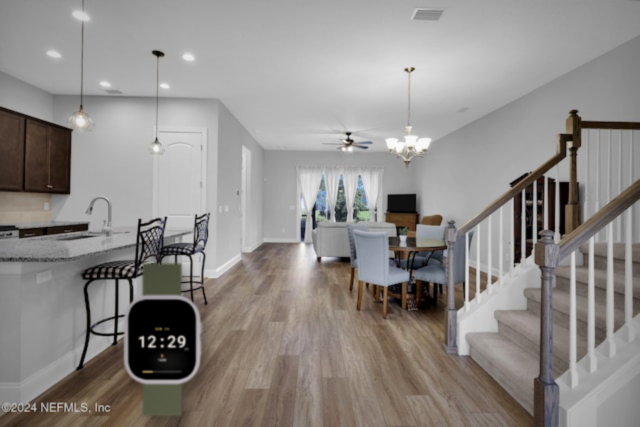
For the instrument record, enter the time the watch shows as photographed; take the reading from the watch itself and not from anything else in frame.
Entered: 12:29
